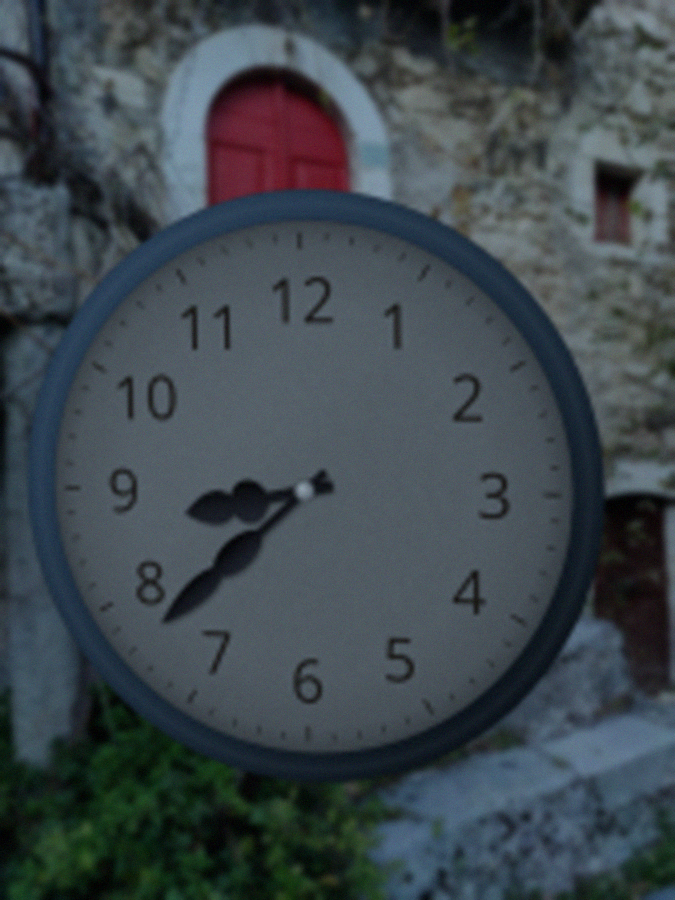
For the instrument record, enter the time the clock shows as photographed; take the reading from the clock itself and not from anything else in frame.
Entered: 8:38
